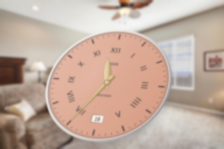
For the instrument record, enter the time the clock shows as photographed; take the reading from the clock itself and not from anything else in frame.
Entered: 11:35
